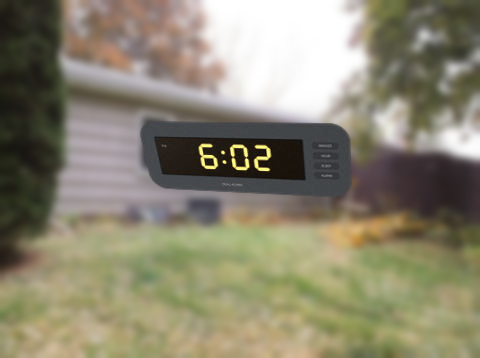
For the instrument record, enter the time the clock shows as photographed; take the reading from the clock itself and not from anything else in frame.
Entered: 6:02
